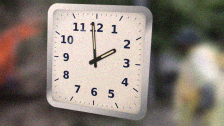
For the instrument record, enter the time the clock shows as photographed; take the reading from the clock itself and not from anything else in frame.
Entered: 1:59
